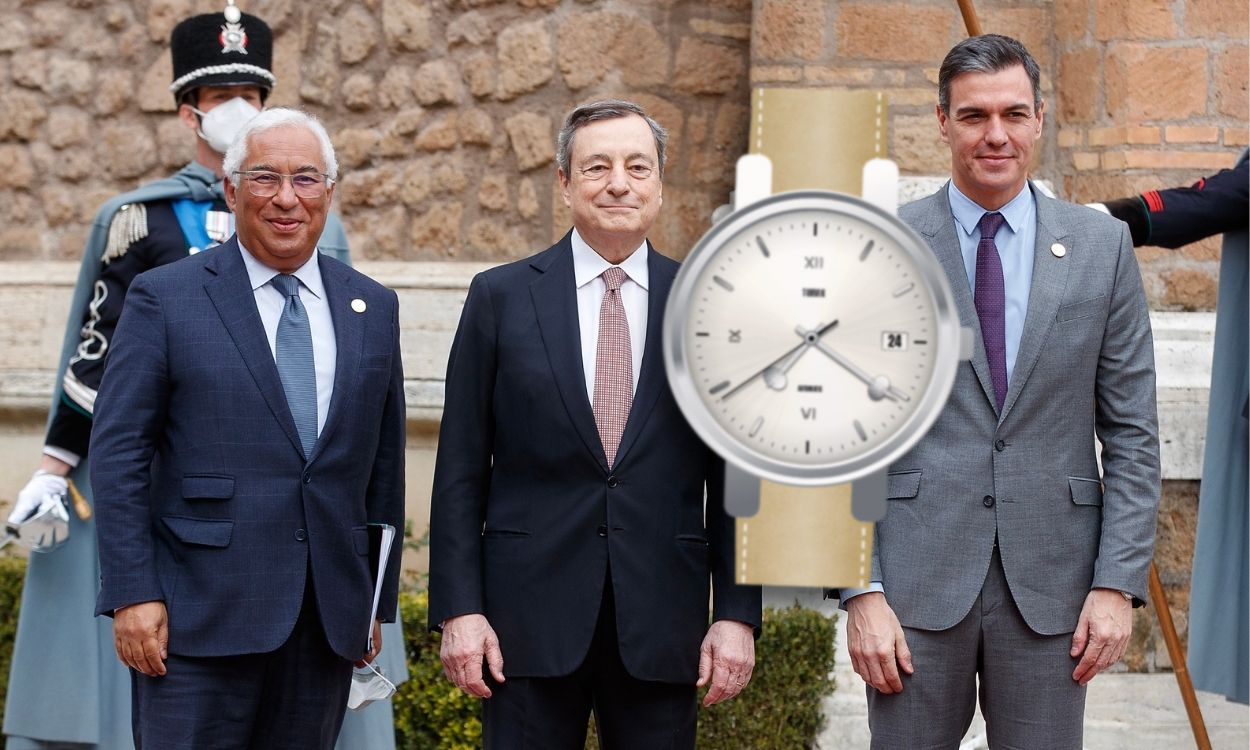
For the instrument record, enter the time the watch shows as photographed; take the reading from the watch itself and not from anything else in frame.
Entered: 7:20:39
